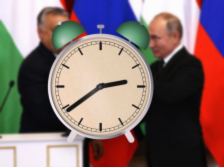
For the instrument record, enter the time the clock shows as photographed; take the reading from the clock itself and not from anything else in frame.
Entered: 2:39
